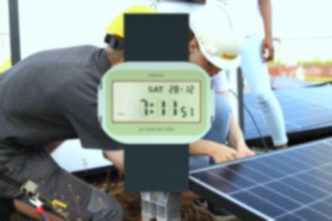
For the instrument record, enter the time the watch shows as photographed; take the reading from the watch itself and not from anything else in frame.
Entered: 7:11
